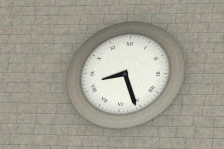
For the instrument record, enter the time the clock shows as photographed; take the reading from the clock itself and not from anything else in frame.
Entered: 8:26
